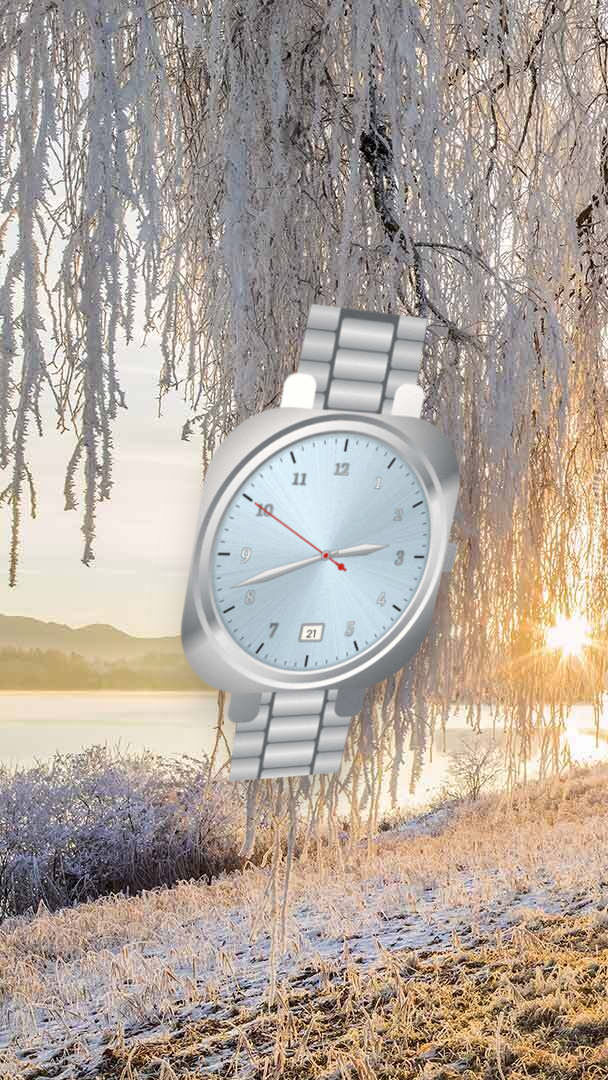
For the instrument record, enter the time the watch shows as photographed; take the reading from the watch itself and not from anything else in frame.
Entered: 2:41:50
